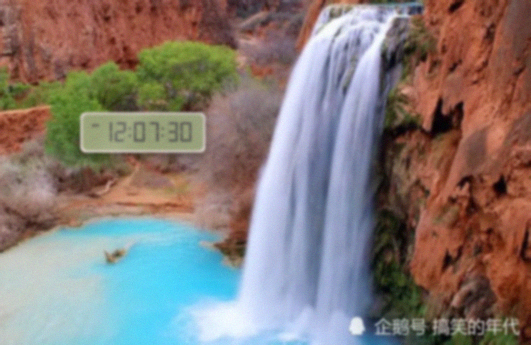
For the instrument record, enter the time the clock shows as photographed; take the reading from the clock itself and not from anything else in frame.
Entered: 12:07:30
